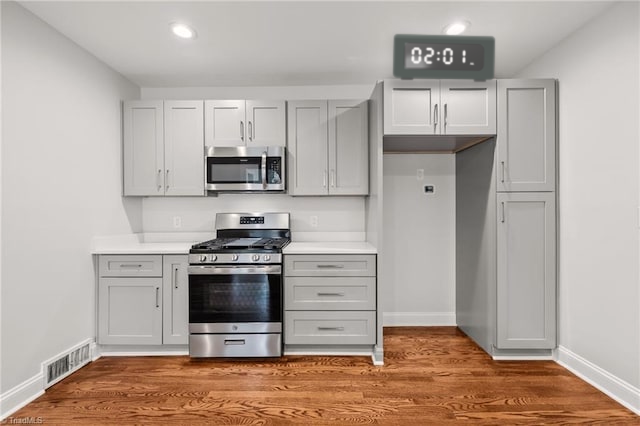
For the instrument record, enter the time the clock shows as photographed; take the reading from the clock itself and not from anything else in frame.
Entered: 2:01
